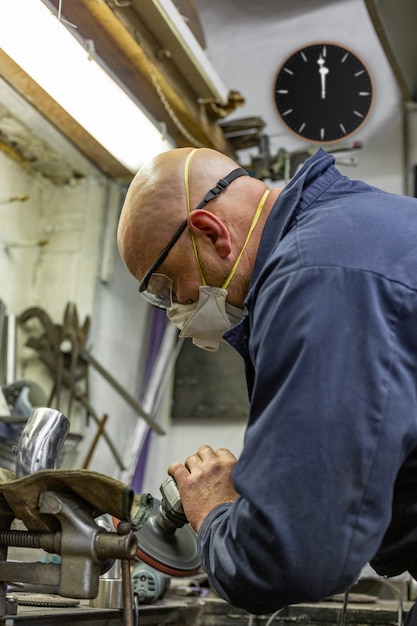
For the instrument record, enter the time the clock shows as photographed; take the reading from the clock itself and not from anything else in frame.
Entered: 11:59
